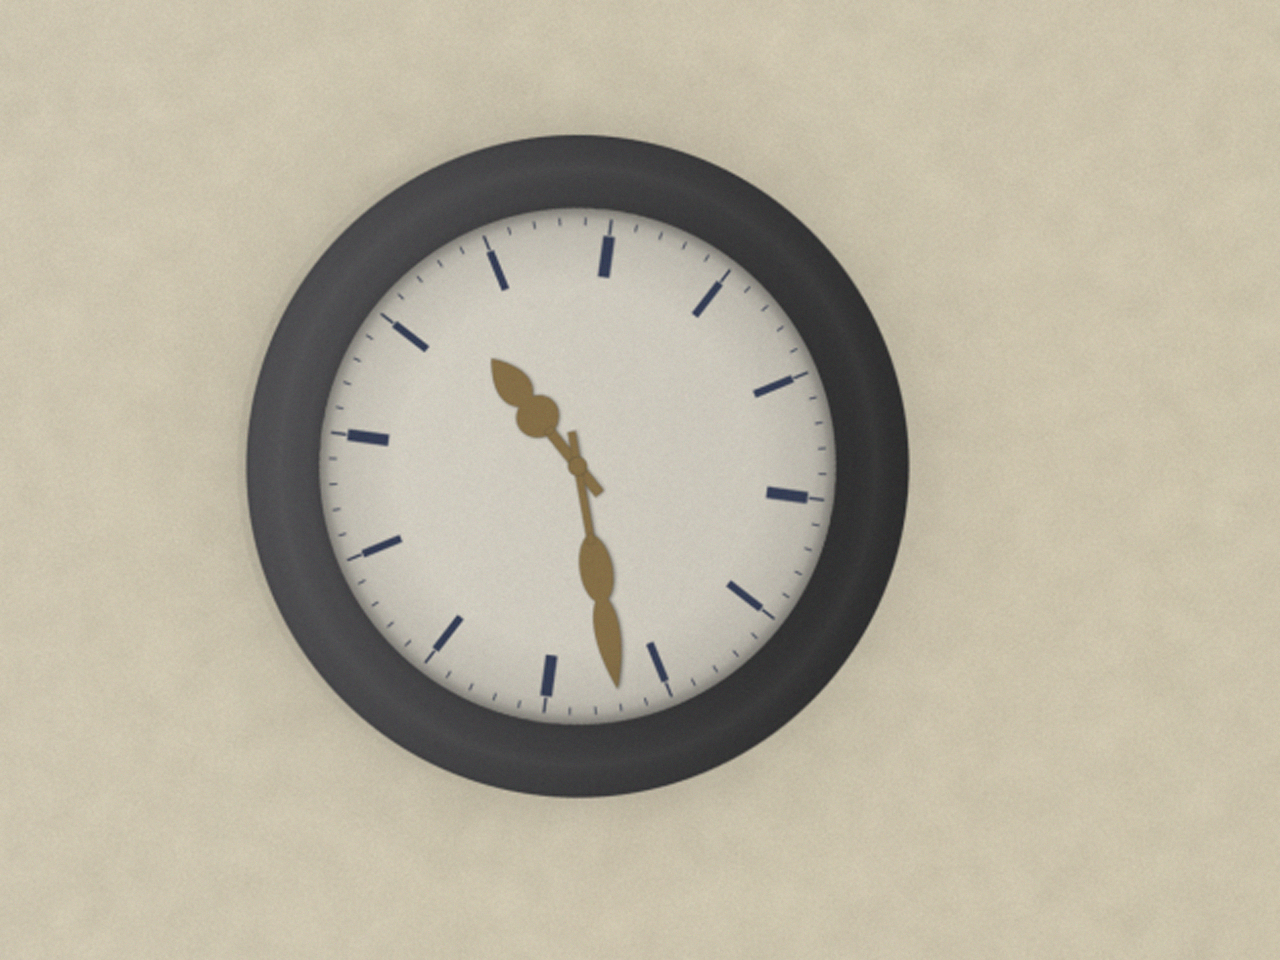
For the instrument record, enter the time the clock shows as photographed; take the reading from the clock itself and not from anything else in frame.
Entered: 10:27
